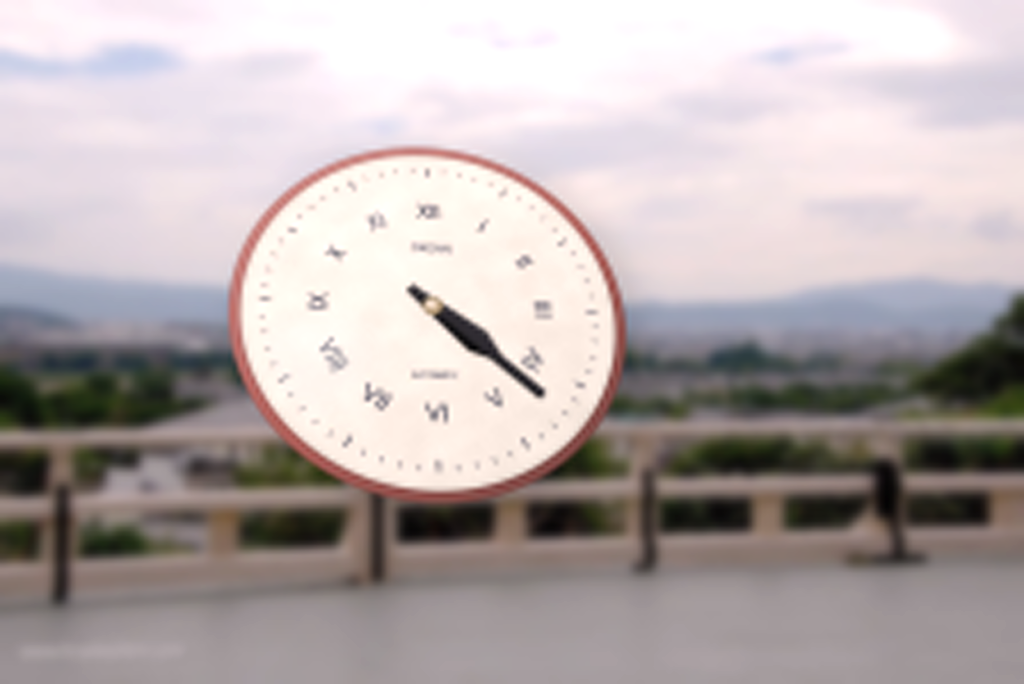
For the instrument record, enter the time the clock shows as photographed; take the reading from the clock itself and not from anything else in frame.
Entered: 4:22
